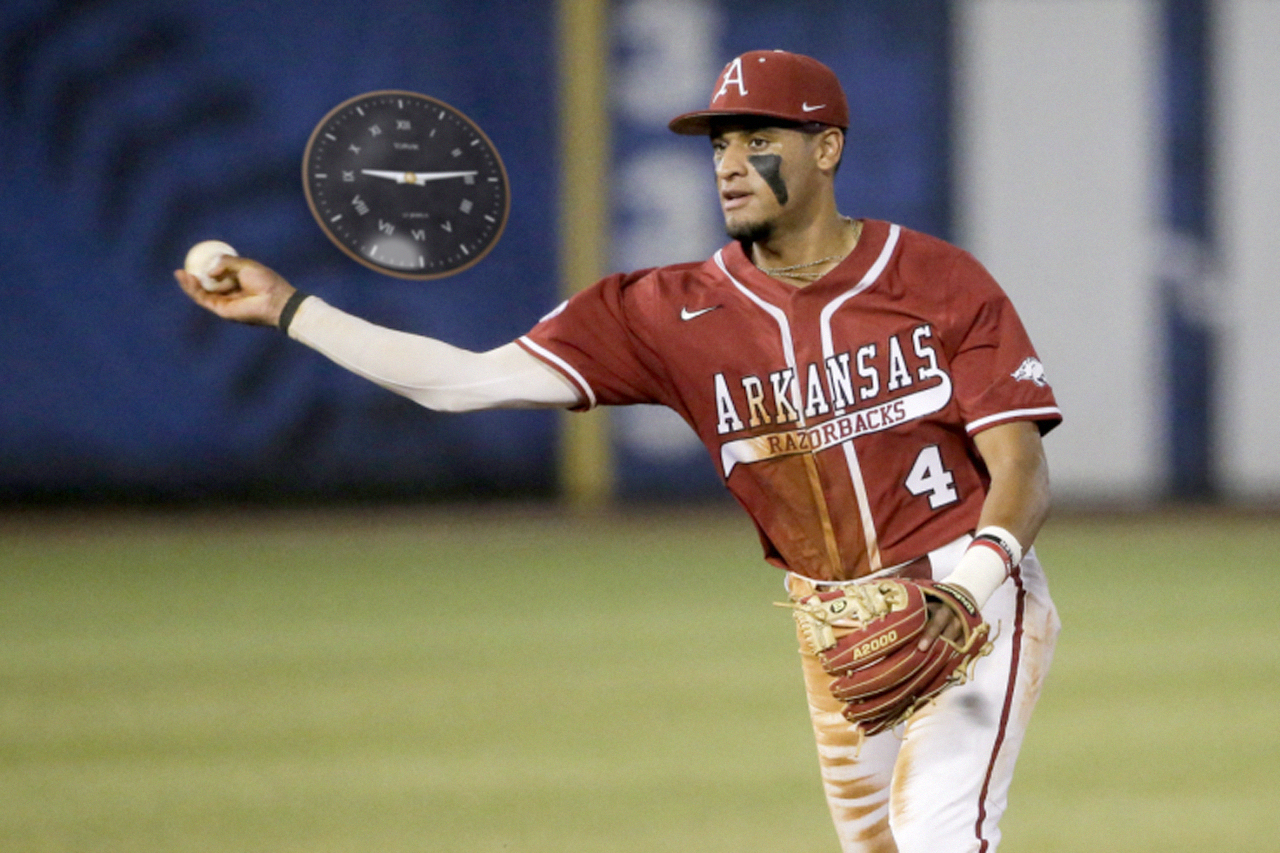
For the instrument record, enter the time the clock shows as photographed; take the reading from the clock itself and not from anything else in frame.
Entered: 9:14
